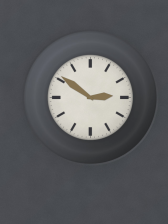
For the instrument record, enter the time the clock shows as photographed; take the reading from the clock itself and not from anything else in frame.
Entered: 2:51
